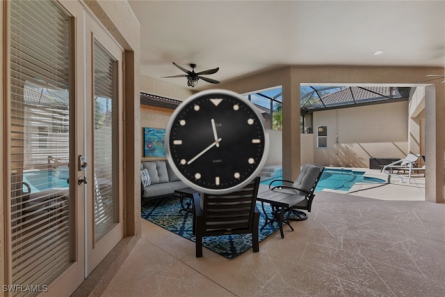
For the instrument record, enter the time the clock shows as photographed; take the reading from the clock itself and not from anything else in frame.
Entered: 11:39
